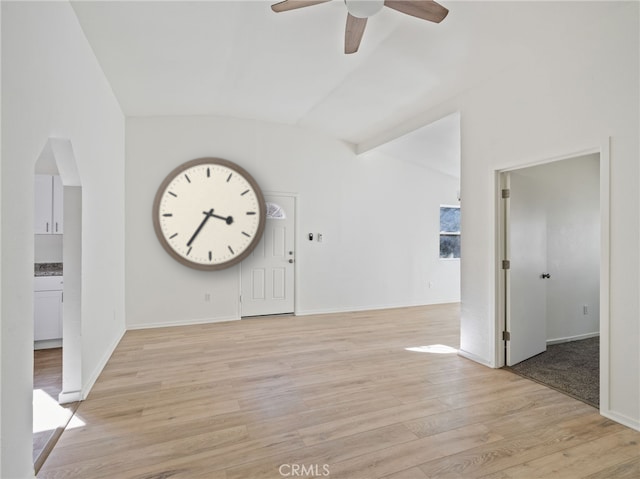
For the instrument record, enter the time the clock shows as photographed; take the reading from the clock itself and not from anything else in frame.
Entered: 3:36
